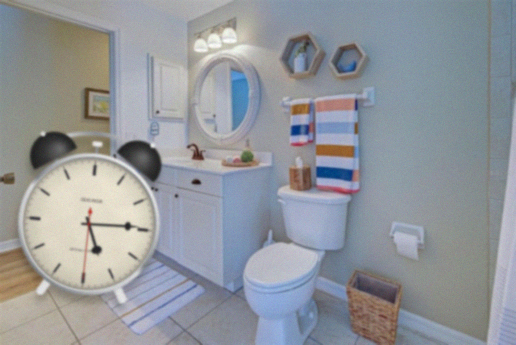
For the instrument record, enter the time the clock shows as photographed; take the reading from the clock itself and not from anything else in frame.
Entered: 5:14:30
